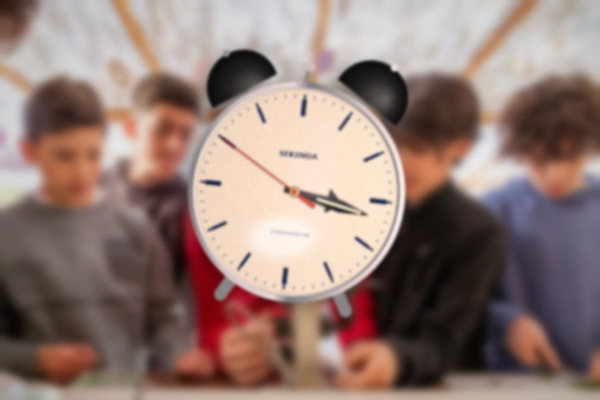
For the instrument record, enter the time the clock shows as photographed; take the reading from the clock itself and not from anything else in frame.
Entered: 3:16:50
